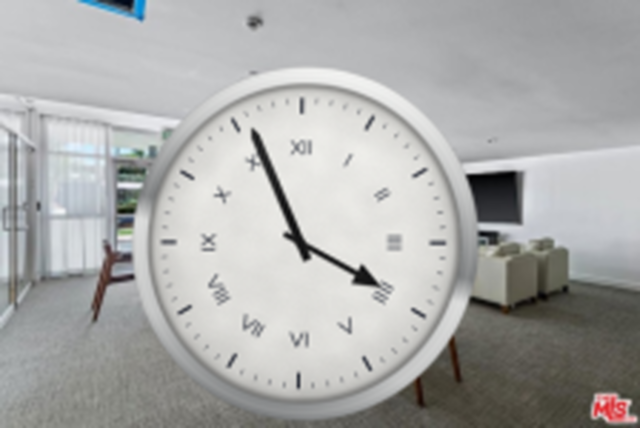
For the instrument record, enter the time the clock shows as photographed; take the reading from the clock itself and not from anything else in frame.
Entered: 3:56
